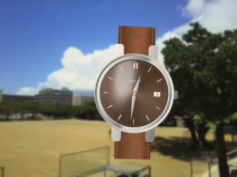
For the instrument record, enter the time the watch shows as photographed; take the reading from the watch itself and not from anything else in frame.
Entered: 12:31
